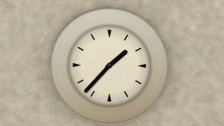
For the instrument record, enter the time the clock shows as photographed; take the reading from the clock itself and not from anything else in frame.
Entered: 1:37
